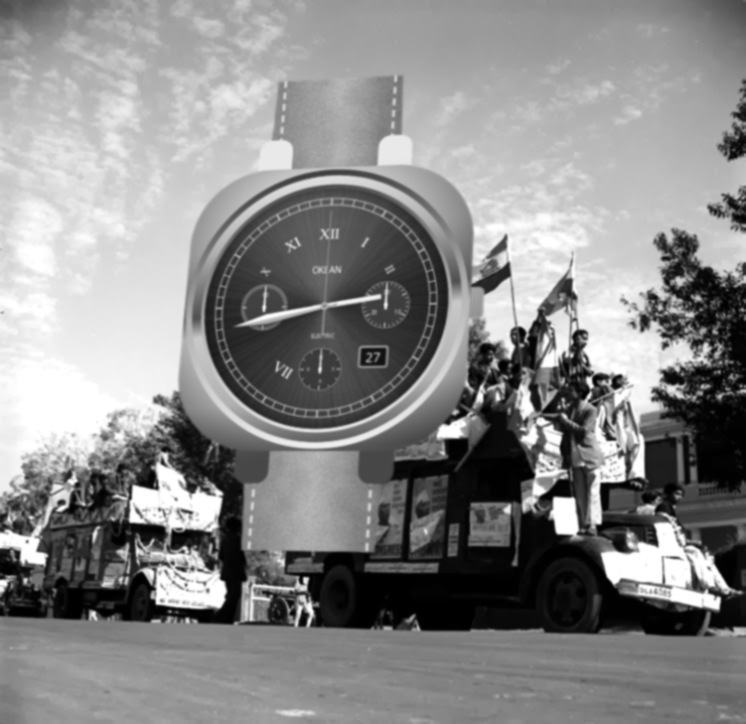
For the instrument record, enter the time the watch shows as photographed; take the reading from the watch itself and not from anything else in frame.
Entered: 2:43
